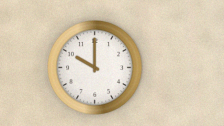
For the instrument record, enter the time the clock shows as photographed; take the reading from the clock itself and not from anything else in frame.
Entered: 10:00
